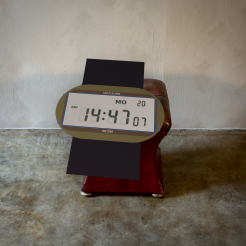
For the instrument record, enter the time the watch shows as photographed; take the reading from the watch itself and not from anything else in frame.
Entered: 14:47:07
